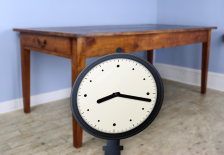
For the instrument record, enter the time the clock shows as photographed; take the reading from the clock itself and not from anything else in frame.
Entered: 8:17
